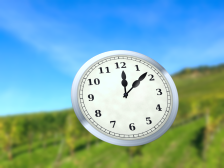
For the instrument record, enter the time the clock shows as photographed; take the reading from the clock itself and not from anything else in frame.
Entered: 12:08
